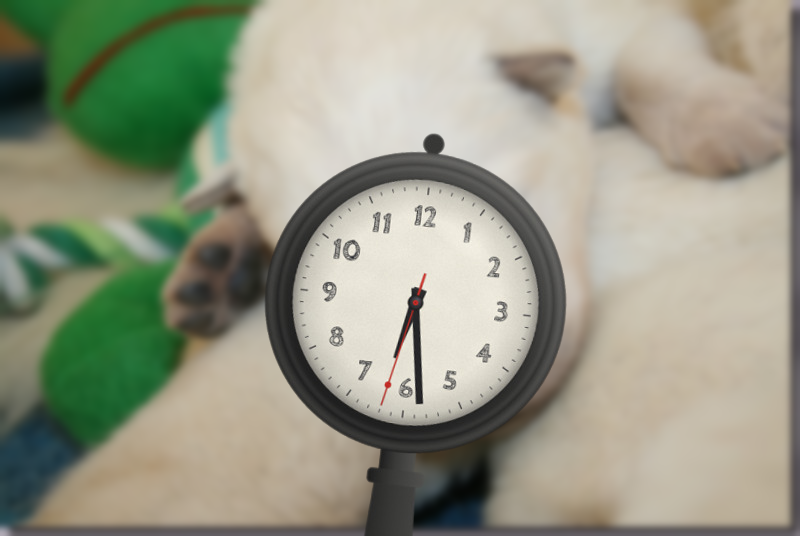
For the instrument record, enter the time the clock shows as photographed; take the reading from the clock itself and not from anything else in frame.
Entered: 6:28:32
